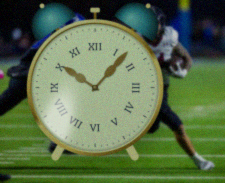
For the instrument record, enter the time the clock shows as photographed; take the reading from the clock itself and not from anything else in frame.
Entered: 10:07
